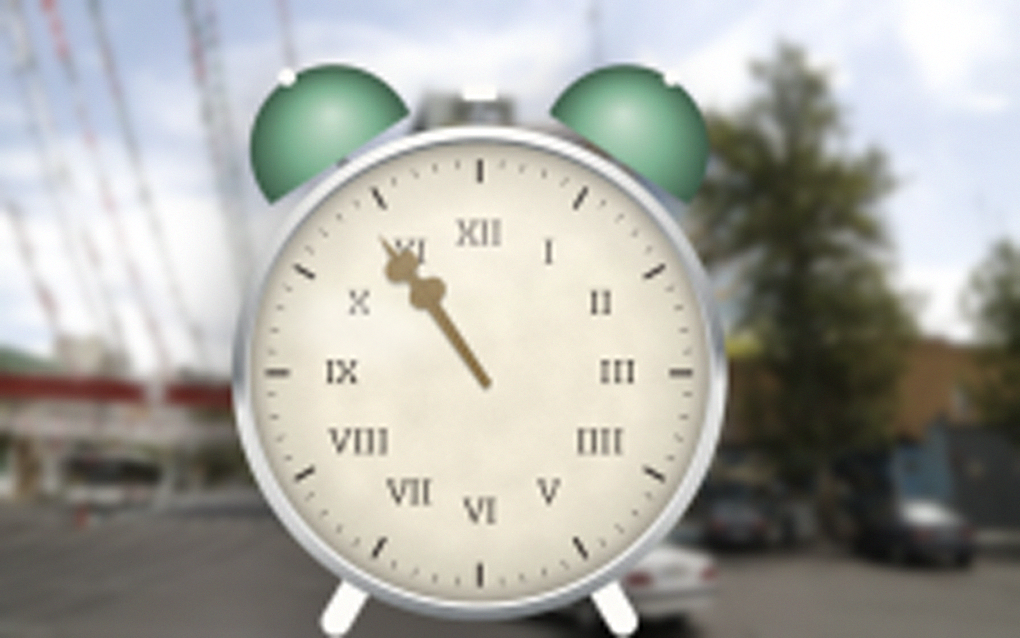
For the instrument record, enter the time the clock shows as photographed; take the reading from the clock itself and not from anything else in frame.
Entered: 10:54
